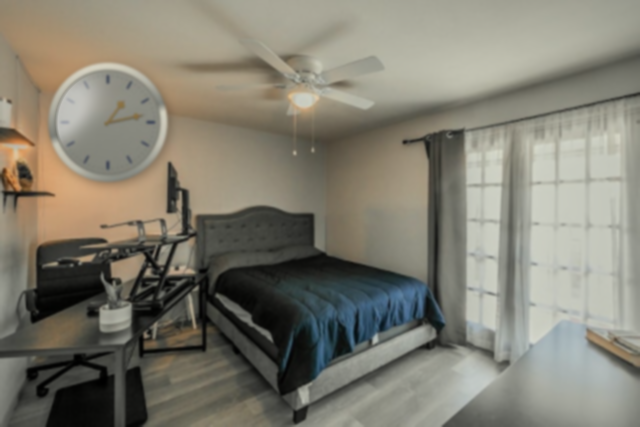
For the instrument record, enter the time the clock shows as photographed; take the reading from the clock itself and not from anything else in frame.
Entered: 1:13
